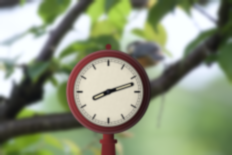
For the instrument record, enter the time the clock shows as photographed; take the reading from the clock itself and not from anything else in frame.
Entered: 8:12
